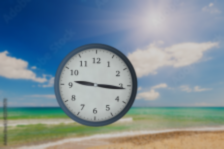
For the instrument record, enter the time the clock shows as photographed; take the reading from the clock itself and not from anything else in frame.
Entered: 9:16
